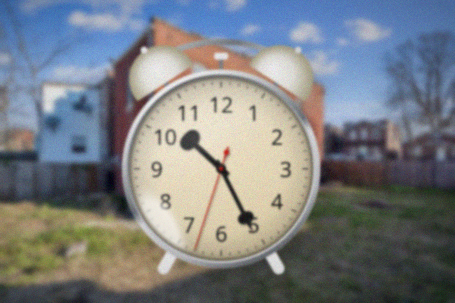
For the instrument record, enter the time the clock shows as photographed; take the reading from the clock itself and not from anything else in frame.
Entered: 10:25:33
